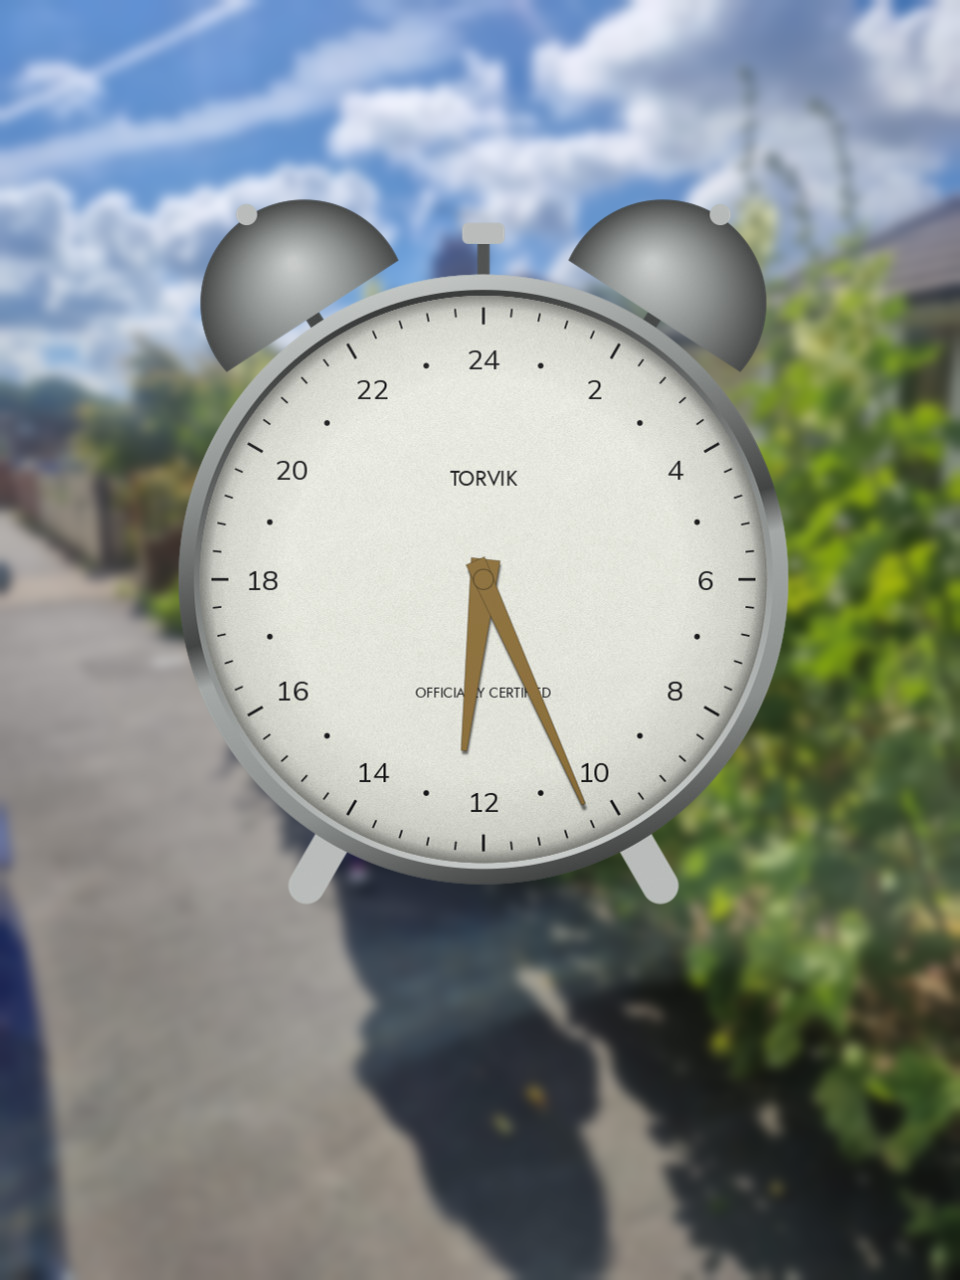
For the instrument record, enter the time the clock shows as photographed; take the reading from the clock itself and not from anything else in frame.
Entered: 12:26
